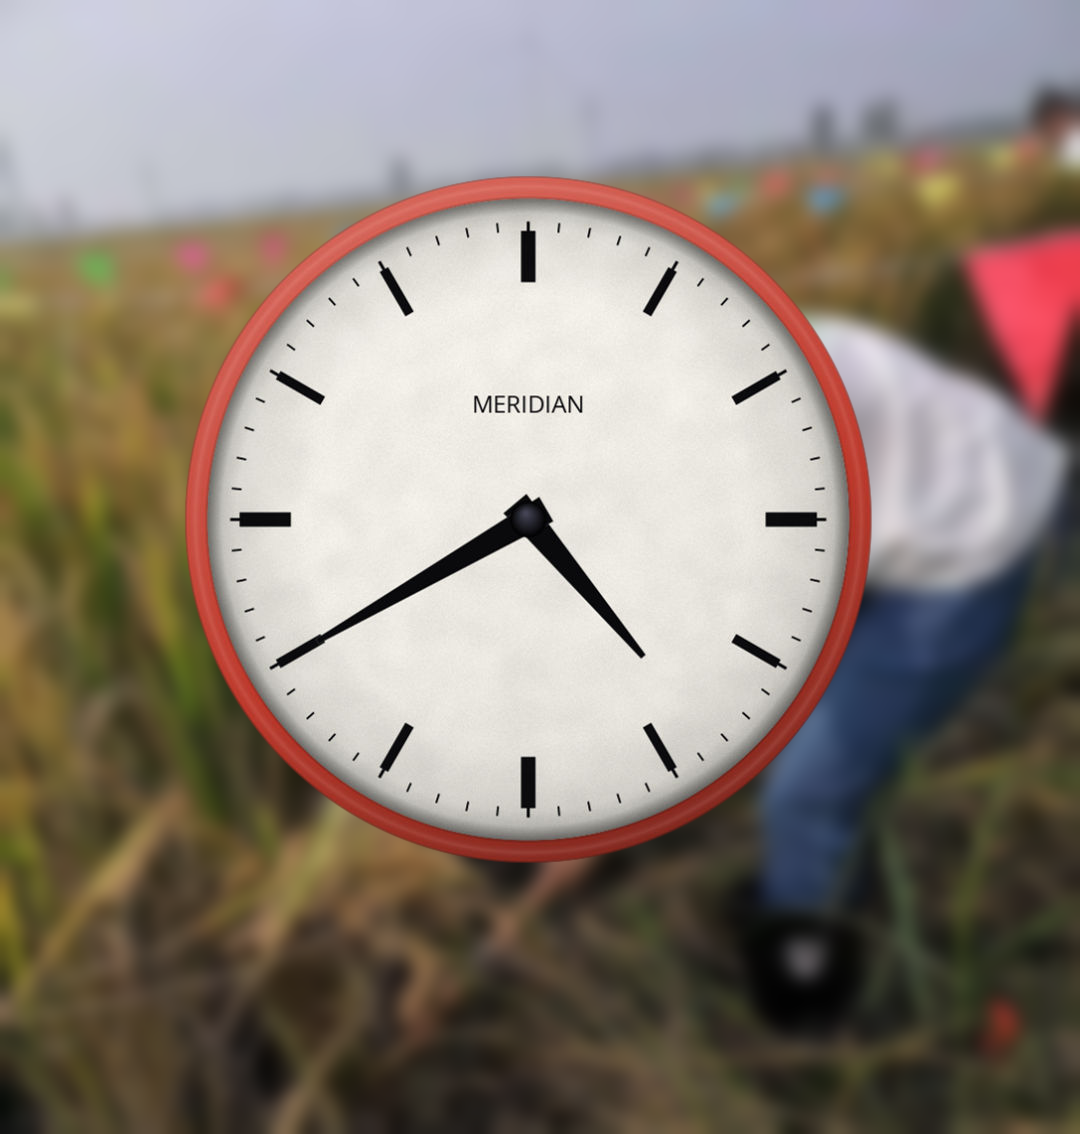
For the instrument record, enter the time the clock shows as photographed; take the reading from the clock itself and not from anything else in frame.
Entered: 4:40
